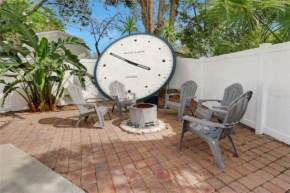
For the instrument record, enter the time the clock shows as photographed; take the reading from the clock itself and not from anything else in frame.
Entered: 3:50
